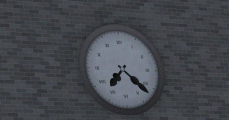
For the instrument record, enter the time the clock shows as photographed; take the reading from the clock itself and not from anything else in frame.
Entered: 7:22
